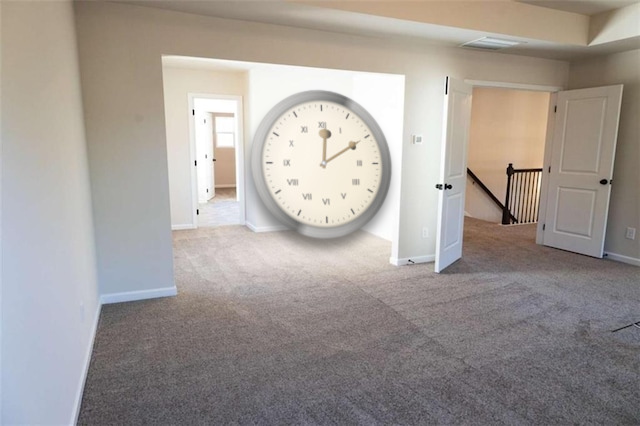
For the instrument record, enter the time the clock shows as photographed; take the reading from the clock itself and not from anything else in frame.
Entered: 12:10
